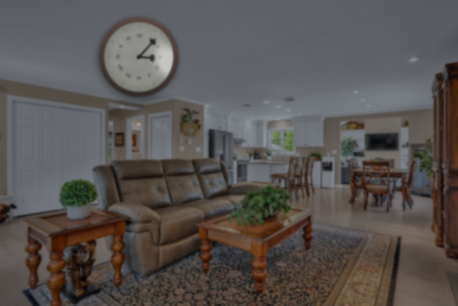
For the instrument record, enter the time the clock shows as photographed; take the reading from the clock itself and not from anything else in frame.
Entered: 3:07
